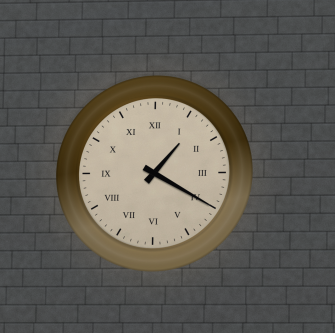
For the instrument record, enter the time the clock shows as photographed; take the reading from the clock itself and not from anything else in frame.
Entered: 1:20
